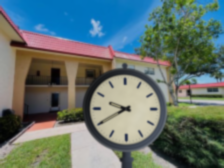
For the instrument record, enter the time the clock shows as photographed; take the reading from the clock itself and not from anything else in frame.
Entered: 9:40
